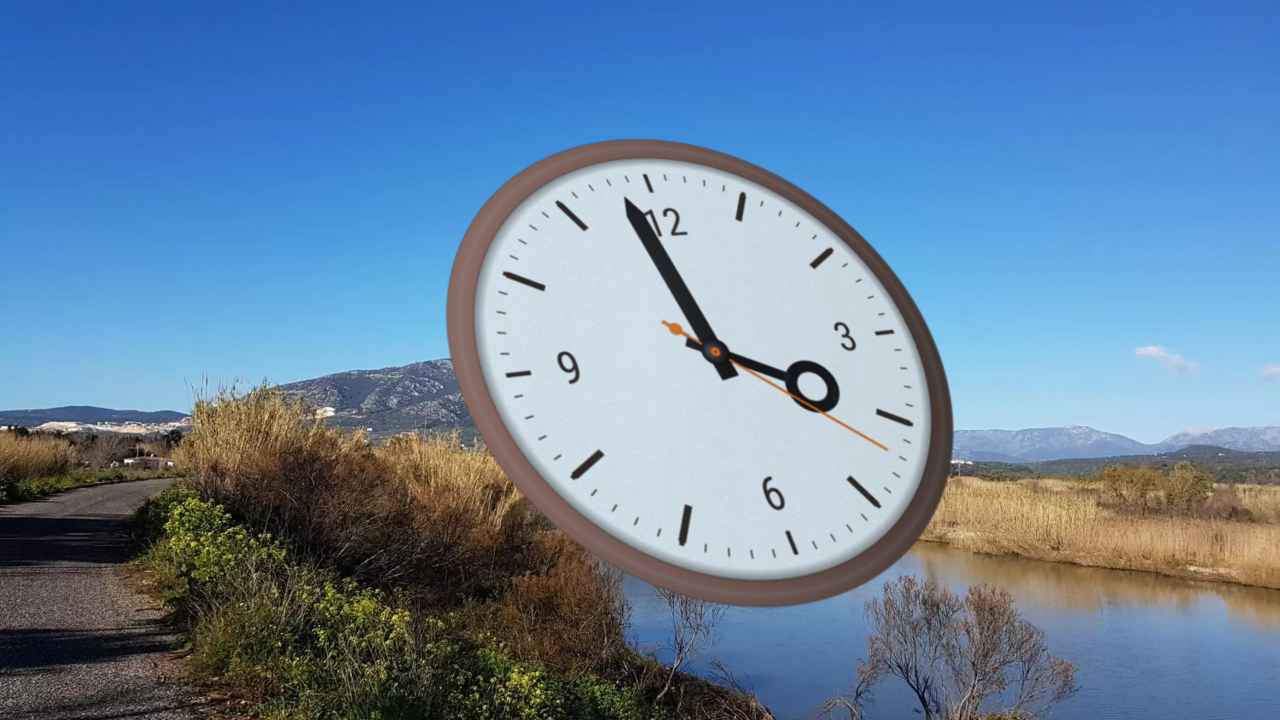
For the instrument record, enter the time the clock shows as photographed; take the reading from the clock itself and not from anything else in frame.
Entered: 3:58:22
